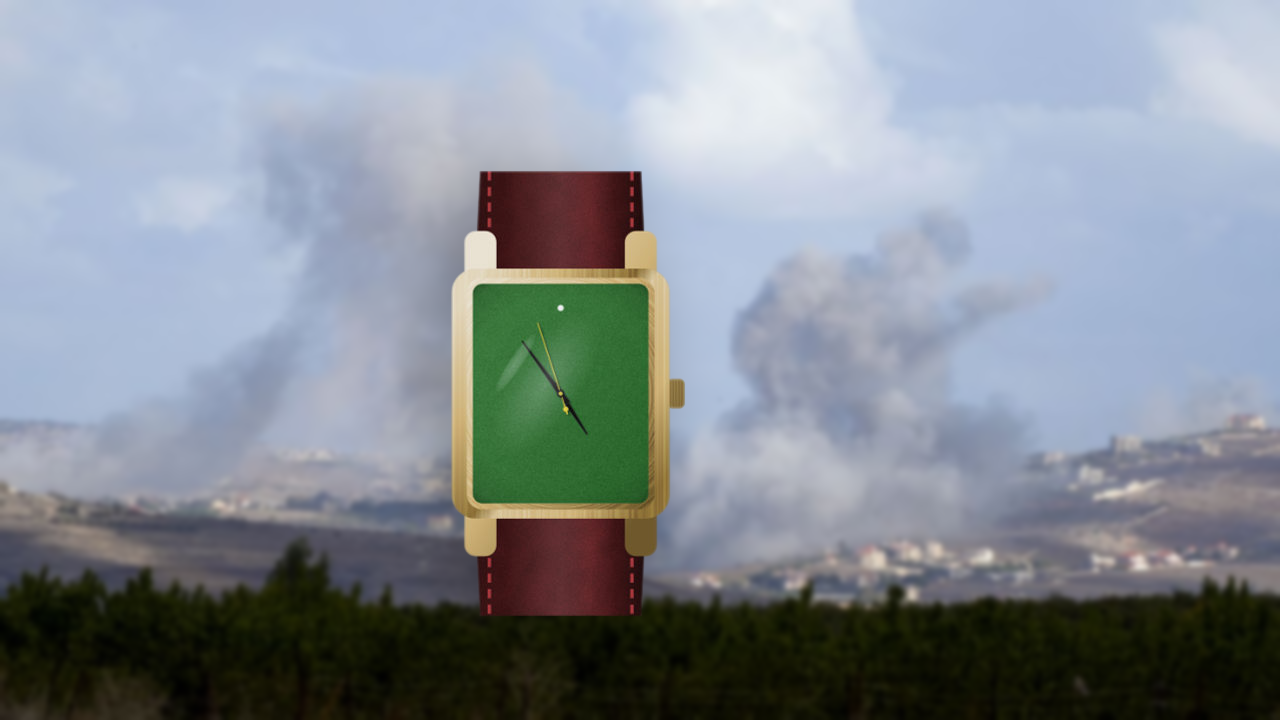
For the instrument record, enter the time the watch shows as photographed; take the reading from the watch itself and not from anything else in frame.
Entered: 4:53:57
